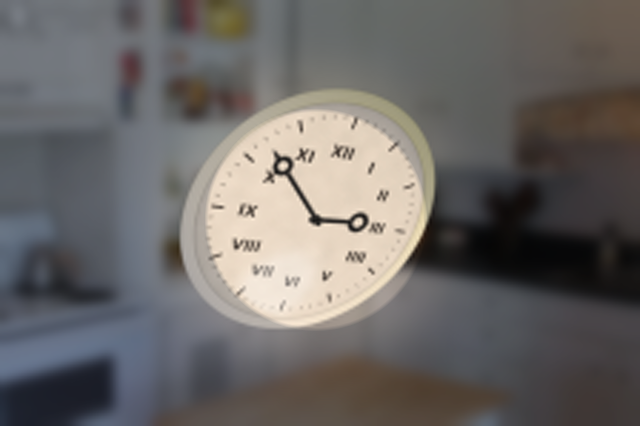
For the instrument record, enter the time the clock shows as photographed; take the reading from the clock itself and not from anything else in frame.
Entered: 2:52
